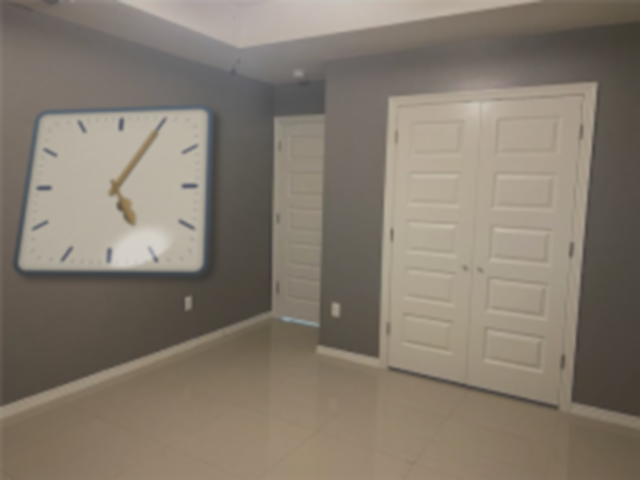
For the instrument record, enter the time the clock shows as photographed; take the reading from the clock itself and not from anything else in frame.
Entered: 5:05
